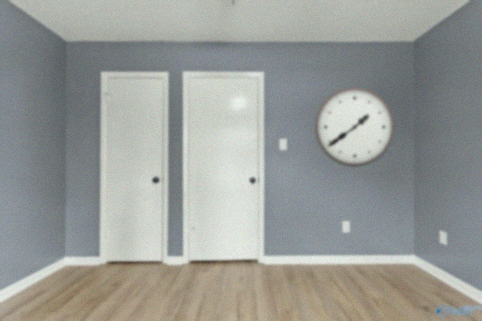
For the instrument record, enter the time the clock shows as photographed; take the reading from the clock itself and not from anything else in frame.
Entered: 1:39
